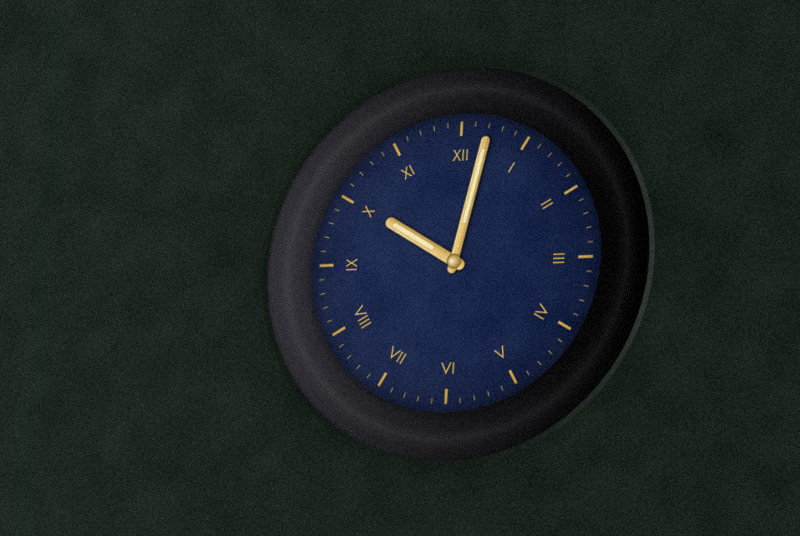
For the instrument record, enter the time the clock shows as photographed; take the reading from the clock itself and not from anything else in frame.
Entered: 10:02
